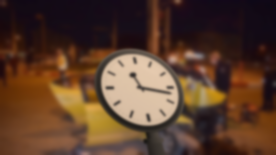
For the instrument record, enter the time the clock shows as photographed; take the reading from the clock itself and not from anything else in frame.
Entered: 11:17
